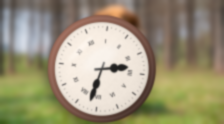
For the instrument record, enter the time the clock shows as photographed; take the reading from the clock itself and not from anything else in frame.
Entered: 3:37
